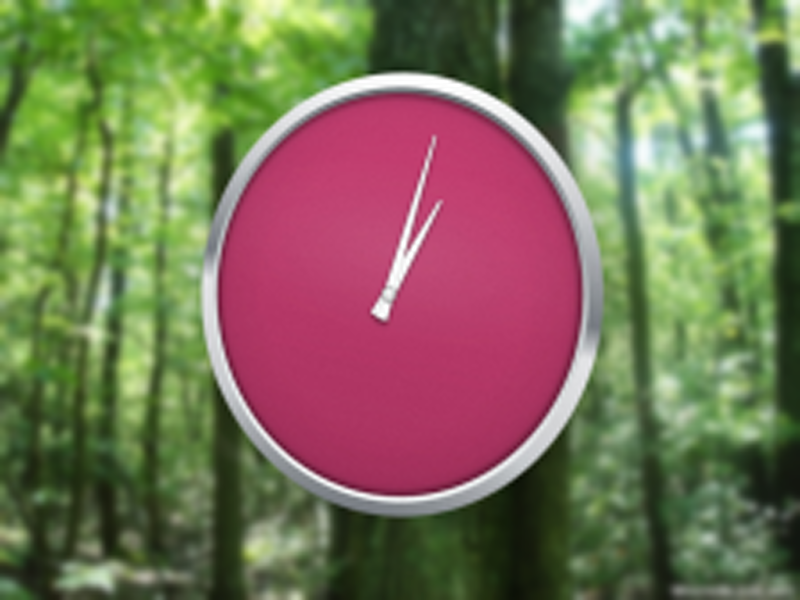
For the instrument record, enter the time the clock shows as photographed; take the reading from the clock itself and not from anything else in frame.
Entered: 1:03
